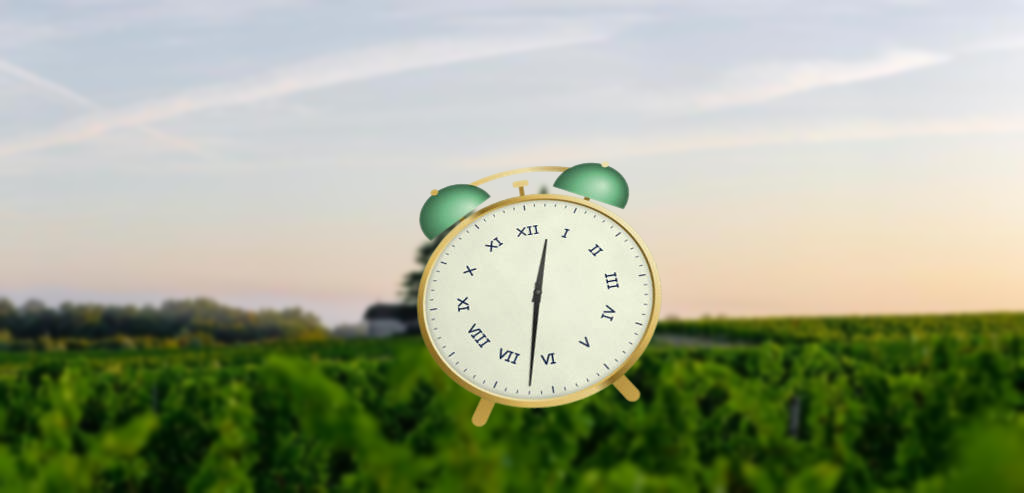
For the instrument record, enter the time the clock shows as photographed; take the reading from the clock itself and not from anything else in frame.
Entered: 12:32
